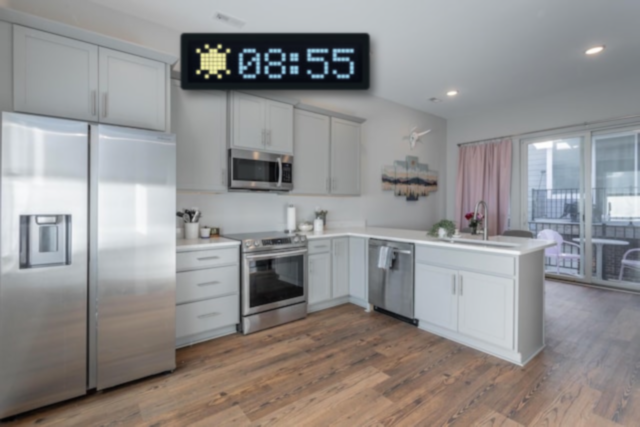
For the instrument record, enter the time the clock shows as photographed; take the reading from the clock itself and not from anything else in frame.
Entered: 8:55
